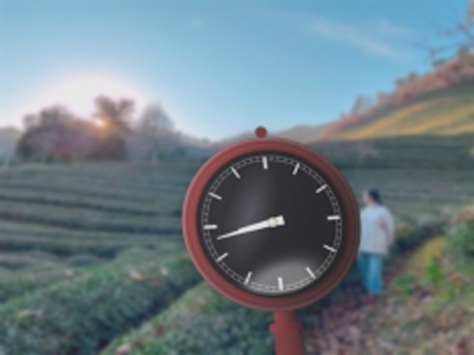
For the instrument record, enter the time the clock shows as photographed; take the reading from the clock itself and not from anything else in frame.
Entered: 8:43
